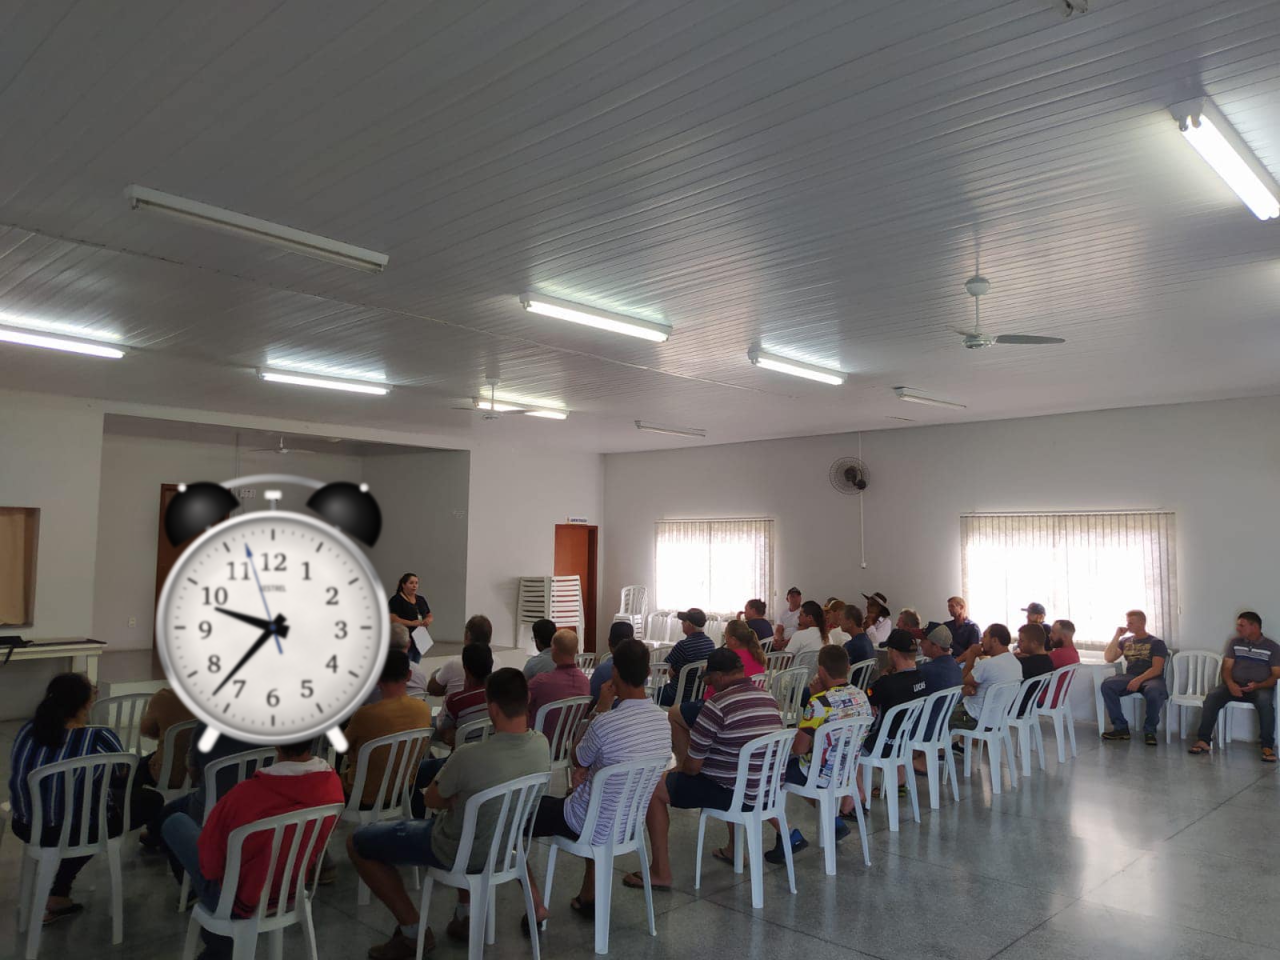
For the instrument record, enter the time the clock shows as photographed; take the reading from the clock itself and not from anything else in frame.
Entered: 9:36:57
